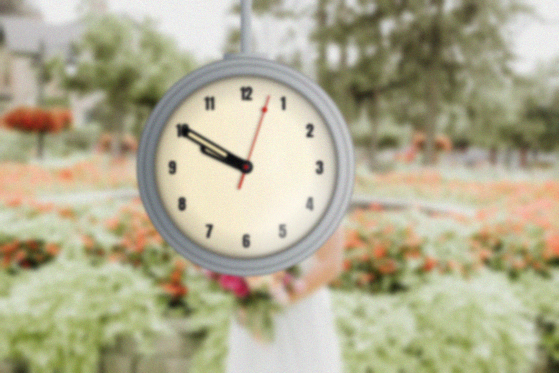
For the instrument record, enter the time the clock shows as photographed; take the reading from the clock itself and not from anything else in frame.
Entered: 9:50:03
